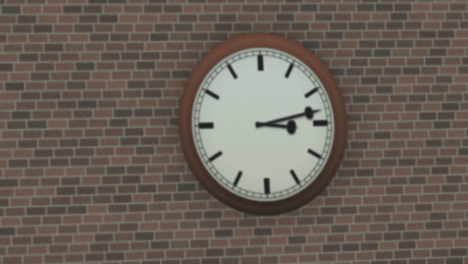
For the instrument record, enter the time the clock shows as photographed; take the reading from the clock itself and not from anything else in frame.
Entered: 3:13
